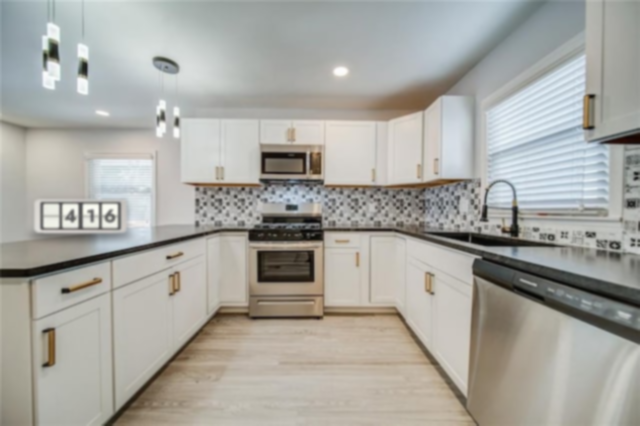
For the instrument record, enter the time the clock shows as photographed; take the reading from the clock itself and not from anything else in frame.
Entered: 4:16
